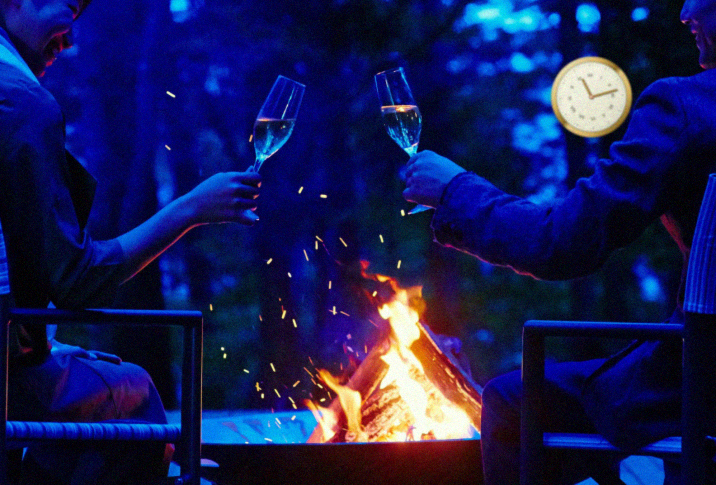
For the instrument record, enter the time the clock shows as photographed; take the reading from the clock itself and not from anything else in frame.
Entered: 11:13
